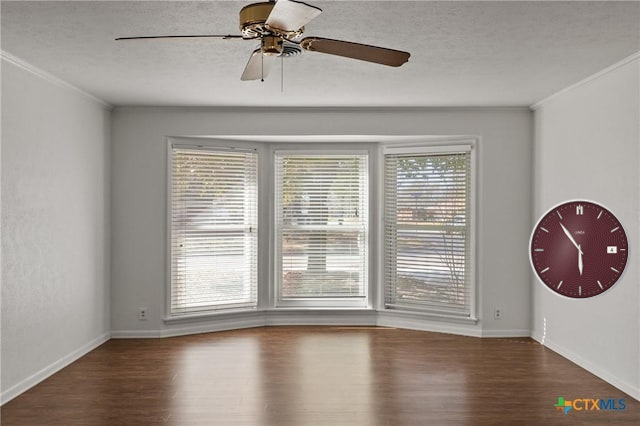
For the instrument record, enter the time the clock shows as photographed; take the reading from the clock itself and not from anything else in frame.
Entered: 5:54
